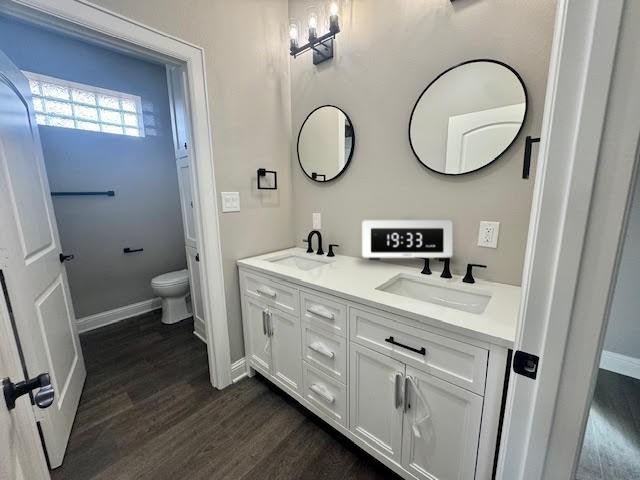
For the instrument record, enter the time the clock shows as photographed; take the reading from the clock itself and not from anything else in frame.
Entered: 19:33
